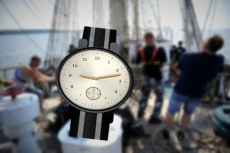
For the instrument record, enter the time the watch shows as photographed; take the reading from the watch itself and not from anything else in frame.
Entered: 9:12
